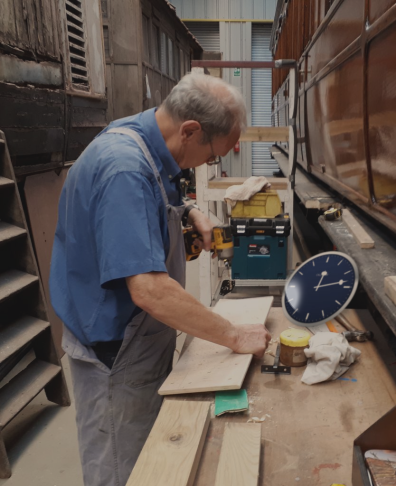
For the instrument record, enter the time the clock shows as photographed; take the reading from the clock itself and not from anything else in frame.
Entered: 12:13
